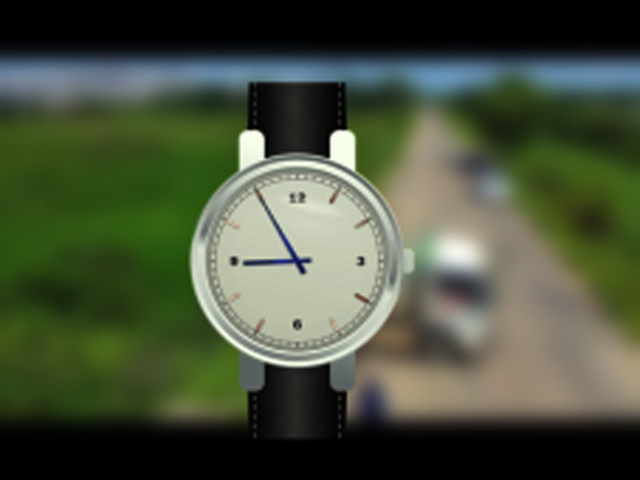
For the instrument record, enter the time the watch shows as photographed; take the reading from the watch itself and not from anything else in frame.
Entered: 8:55
